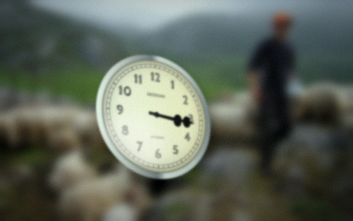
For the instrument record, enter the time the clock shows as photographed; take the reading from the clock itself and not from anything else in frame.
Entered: 3:16
